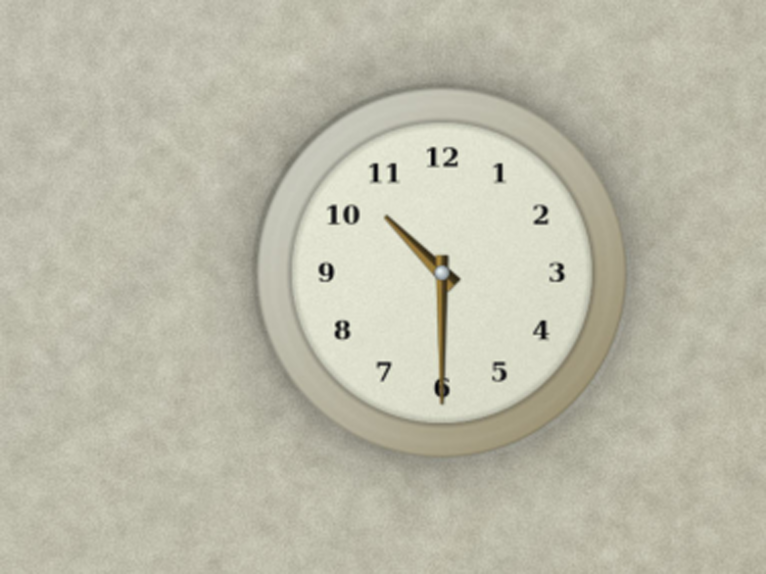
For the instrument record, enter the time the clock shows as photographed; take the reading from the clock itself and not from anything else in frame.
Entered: 10:30
